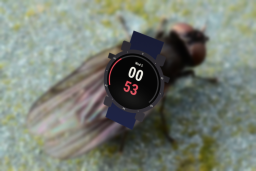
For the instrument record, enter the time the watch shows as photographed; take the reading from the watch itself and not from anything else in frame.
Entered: 0:53
